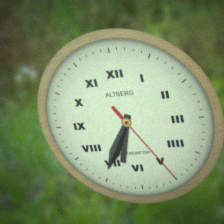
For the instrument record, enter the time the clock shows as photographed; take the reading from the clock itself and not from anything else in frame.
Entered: 6:35:25
